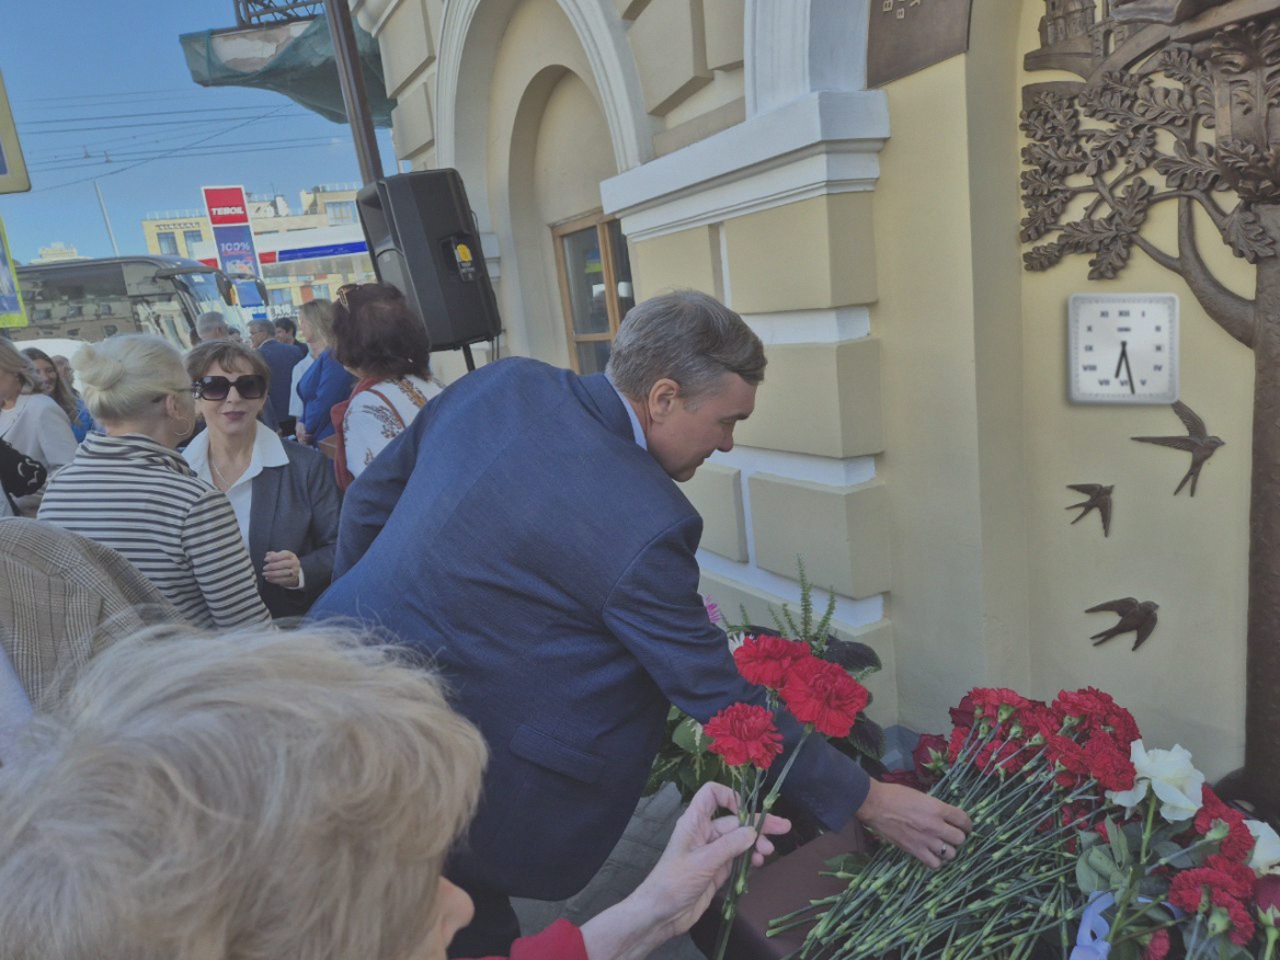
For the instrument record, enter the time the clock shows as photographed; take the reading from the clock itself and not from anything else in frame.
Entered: 6:28
